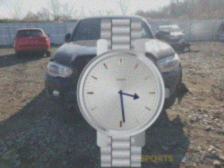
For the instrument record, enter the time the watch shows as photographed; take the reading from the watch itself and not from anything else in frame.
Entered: 3:29
